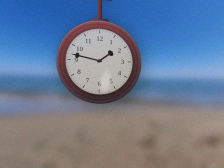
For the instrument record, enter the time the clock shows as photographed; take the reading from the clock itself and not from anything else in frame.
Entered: 1:47
